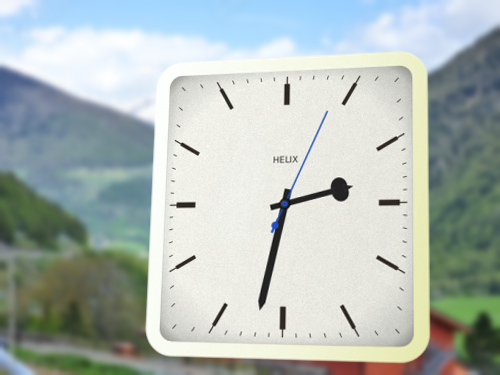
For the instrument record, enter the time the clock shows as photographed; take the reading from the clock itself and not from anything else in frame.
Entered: 2:32:04
